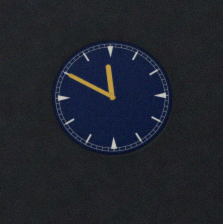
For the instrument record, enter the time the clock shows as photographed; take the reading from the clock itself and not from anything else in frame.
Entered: 11:50
